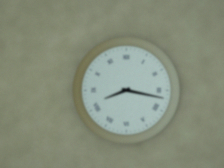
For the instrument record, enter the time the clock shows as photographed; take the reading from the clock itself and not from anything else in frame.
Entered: 8:17
